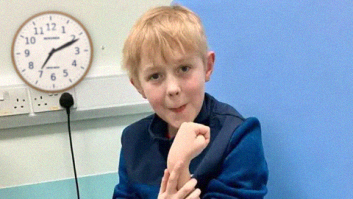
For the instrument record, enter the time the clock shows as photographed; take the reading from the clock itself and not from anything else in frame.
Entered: 7:11
